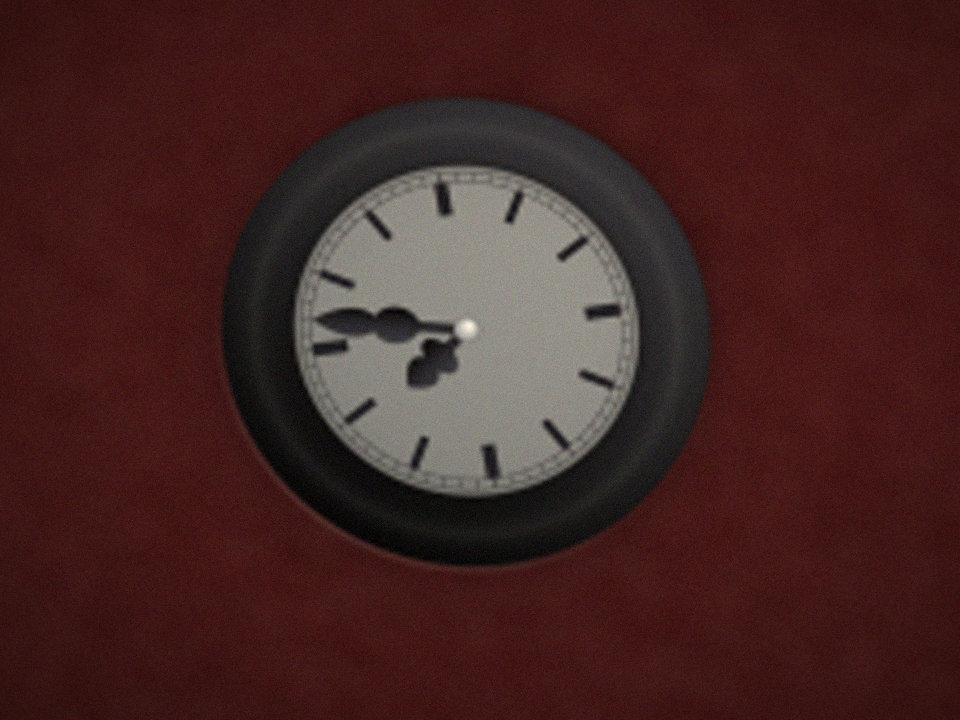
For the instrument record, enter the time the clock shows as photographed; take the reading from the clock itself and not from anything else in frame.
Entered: 7:47
